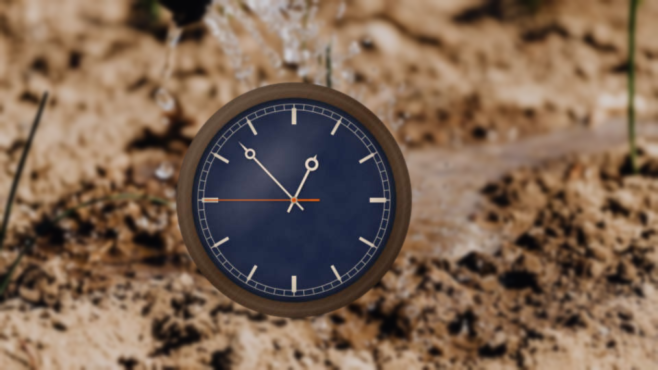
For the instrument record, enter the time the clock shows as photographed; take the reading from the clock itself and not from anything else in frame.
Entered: 12:52:45
